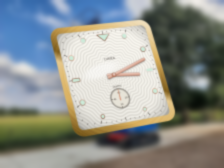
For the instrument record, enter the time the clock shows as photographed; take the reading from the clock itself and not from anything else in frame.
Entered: 3:12
